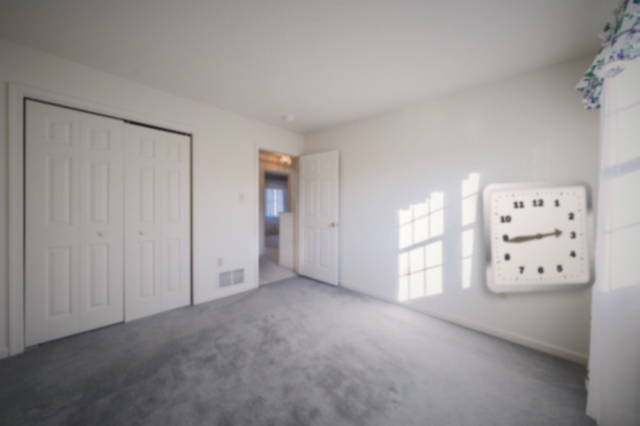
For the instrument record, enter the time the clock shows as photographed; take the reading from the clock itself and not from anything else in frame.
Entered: 2:44
